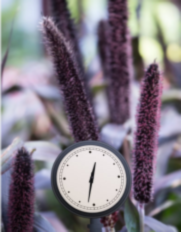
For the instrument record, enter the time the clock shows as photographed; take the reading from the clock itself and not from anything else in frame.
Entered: 12:32
